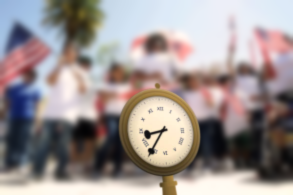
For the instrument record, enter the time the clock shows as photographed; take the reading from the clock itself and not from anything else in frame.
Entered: 8:36
